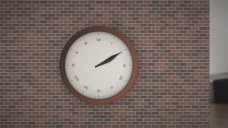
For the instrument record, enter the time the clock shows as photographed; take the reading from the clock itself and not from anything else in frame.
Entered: 2:10
